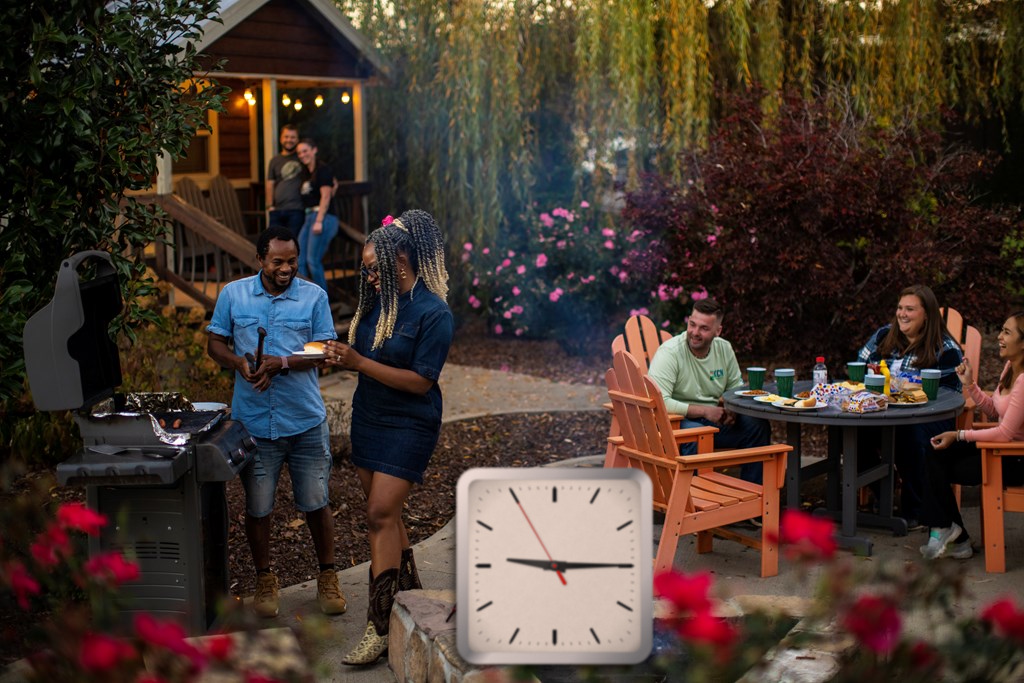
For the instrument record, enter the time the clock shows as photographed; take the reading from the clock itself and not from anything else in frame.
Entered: 9:14:55
